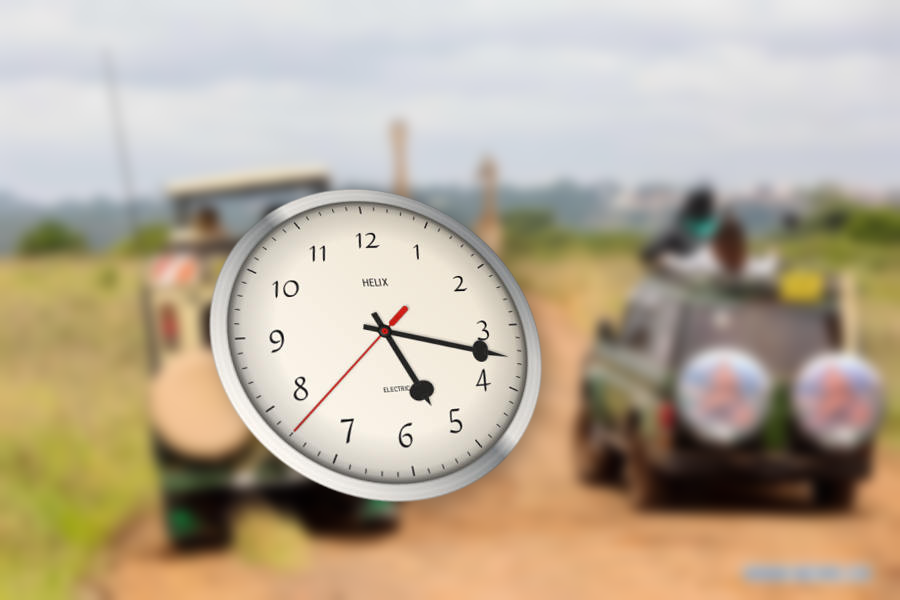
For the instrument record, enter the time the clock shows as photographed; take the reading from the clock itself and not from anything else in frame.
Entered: 5:17:38
